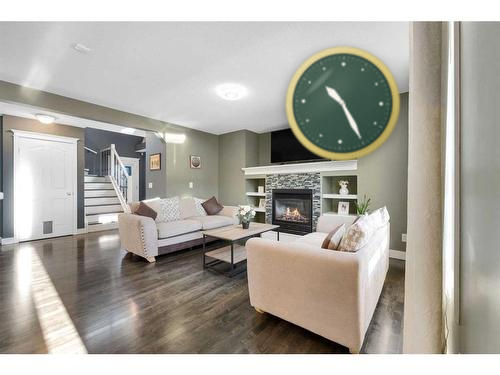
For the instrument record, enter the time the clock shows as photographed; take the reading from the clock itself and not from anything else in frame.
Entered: 10:25
